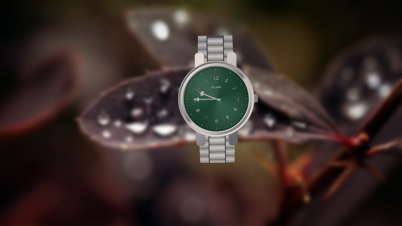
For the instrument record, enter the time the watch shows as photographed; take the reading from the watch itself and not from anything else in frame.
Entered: 9:45
